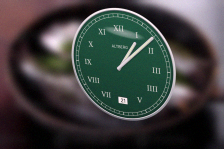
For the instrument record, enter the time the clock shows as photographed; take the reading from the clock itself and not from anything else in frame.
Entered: 1:08
